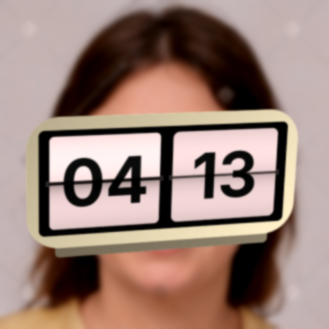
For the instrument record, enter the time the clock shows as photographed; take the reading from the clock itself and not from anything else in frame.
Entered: 4:13
